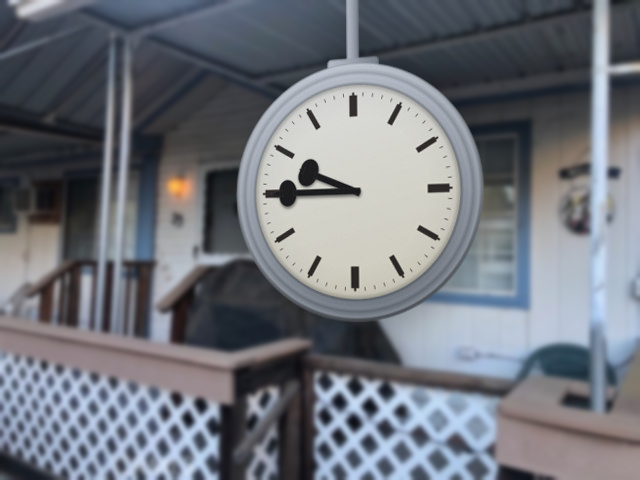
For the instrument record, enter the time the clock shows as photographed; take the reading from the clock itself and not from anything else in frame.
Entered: 9:45
